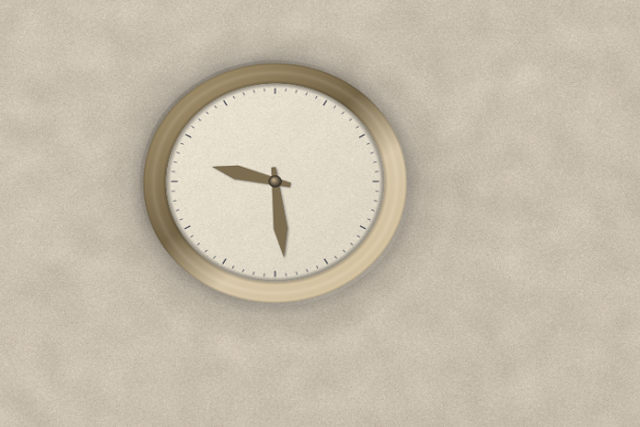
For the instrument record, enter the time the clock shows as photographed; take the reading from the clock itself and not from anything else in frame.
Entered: 9:29
